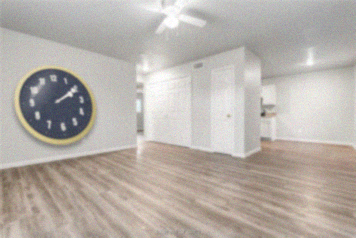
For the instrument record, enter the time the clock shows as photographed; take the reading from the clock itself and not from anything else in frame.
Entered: 2:10
